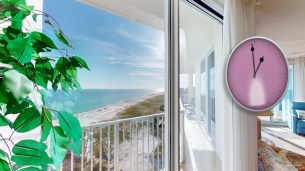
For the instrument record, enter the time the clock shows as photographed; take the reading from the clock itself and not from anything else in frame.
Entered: 12:59
